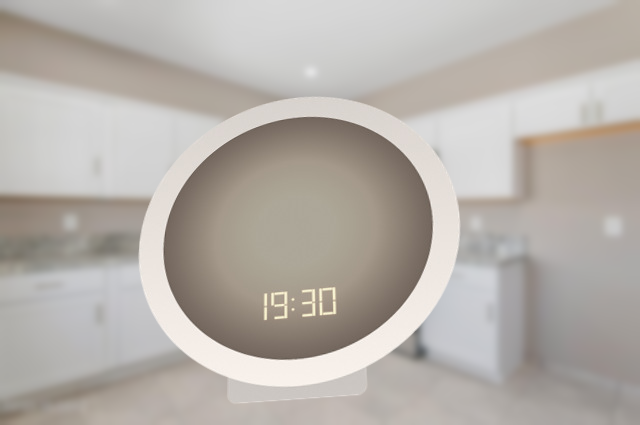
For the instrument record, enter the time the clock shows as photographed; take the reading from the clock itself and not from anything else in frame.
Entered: 19:30
